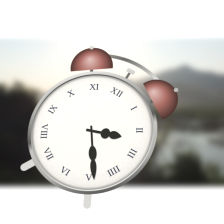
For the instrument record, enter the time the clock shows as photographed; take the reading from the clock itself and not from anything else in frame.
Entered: 2:24
